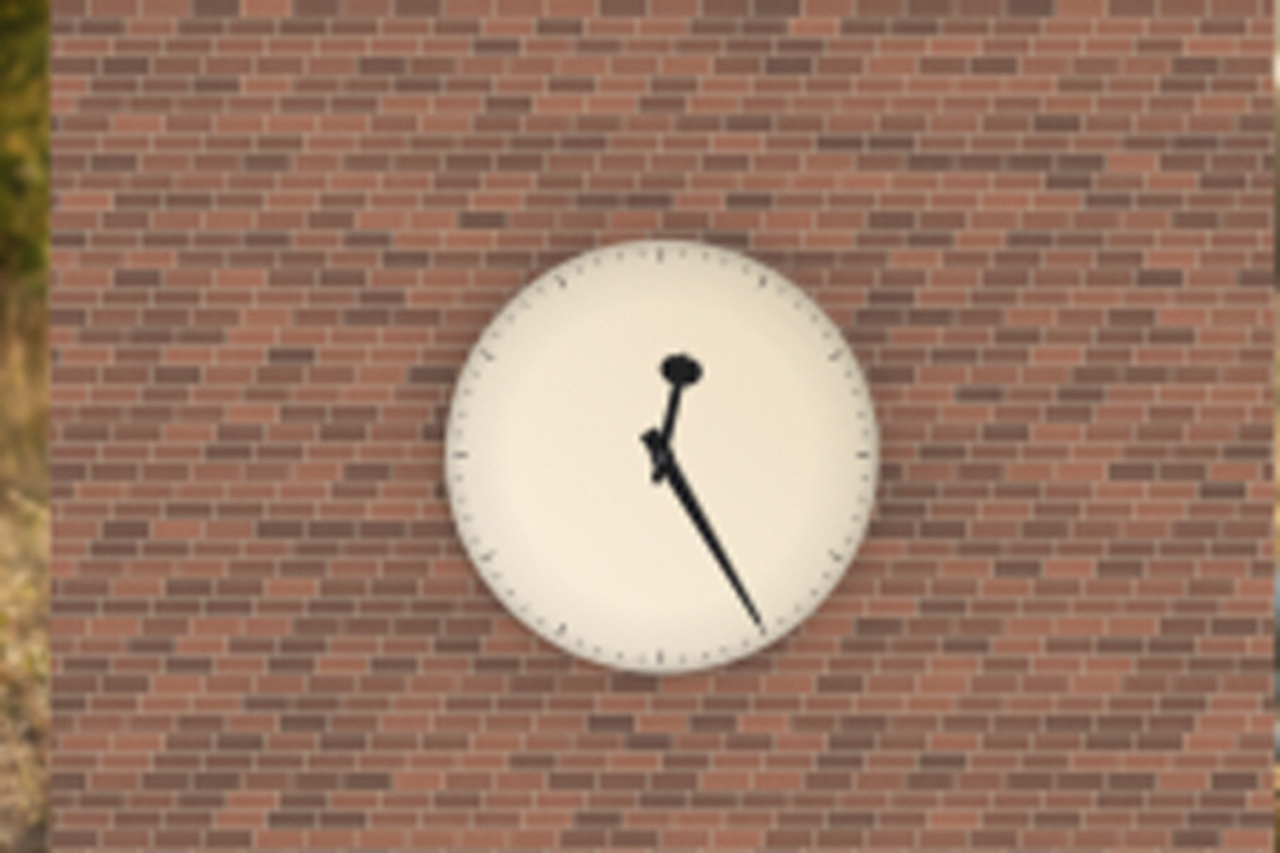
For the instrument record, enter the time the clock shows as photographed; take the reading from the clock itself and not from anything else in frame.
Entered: 12:25
